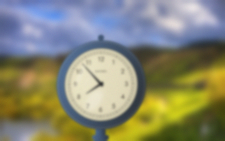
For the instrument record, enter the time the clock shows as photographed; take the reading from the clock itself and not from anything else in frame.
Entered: 7:53
